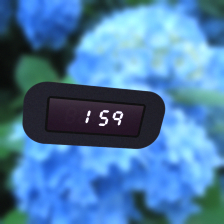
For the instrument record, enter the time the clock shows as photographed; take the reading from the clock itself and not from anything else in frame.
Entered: 1:59
